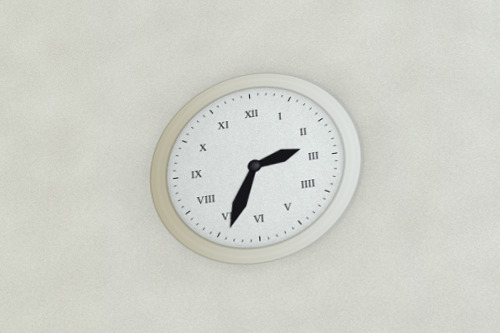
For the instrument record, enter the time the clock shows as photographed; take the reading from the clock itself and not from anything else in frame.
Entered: 2:34
